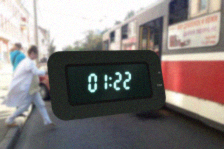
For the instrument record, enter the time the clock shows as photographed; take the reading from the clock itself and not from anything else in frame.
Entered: 1:22
